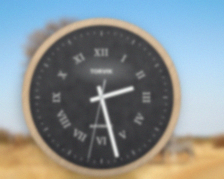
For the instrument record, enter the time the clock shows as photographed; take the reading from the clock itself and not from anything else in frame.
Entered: 2:27:32
